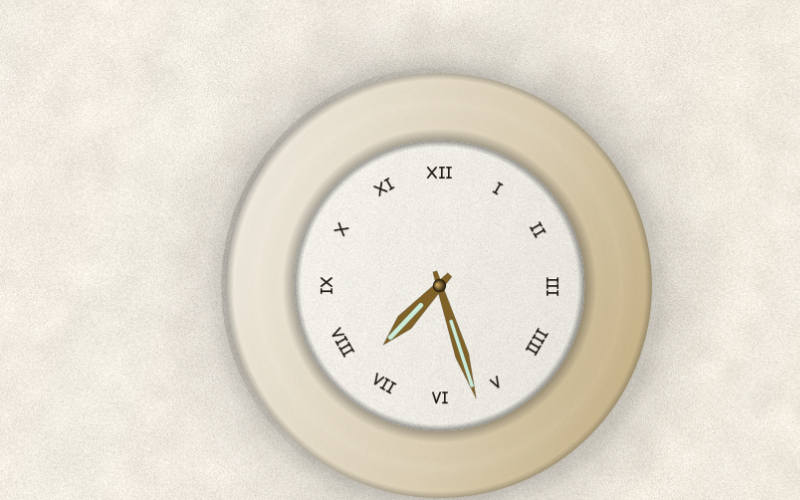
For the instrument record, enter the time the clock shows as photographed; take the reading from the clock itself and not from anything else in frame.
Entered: 7:27
